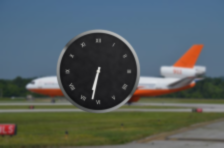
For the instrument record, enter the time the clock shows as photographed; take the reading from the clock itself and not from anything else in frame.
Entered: 6:32
